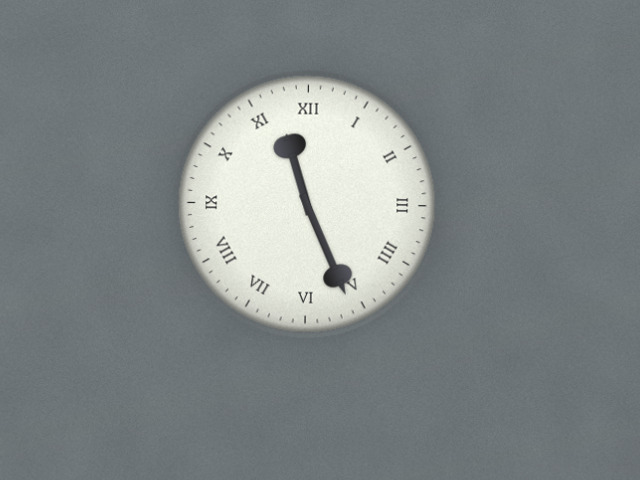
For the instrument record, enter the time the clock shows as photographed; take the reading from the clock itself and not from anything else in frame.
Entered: 11:26
